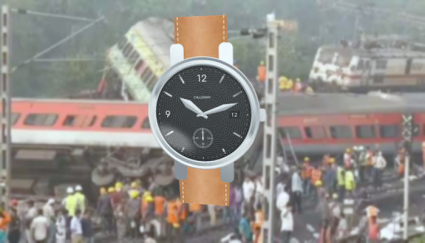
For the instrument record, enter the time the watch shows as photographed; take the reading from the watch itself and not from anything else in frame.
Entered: 10:12
